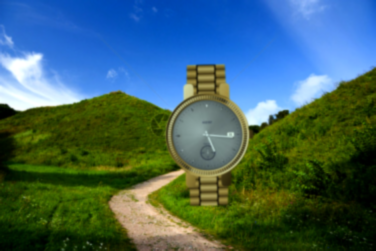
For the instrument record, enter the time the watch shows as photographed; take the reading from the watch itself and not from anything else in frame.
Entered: 5:16
